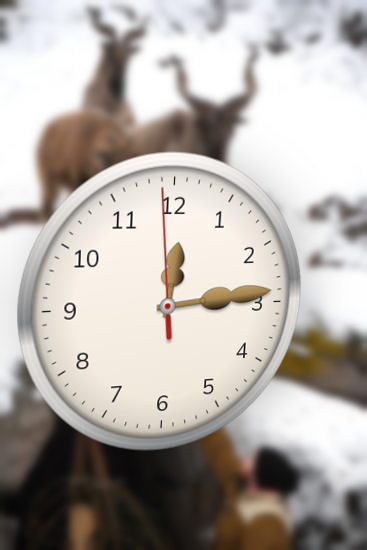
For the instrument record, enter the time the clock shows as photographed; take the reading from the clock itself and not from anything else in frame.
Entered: 12:13:59
